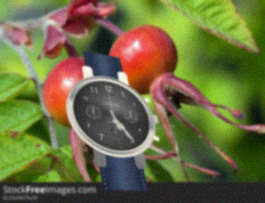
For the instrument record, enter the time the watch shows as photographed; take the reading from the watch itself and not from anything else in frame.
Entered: 5:25
